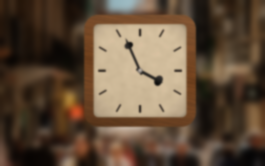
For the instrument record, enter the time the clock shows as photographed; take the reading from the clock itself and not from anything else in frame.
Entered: 3:56
